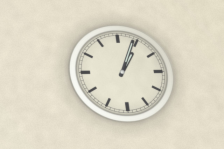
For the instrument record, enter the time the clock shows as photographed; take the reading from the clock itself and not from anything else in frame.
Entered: 1:04
